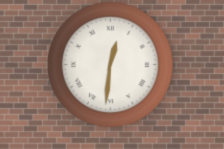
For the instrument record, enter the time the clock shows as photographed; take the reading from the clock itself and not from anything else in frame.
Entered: 12:31
